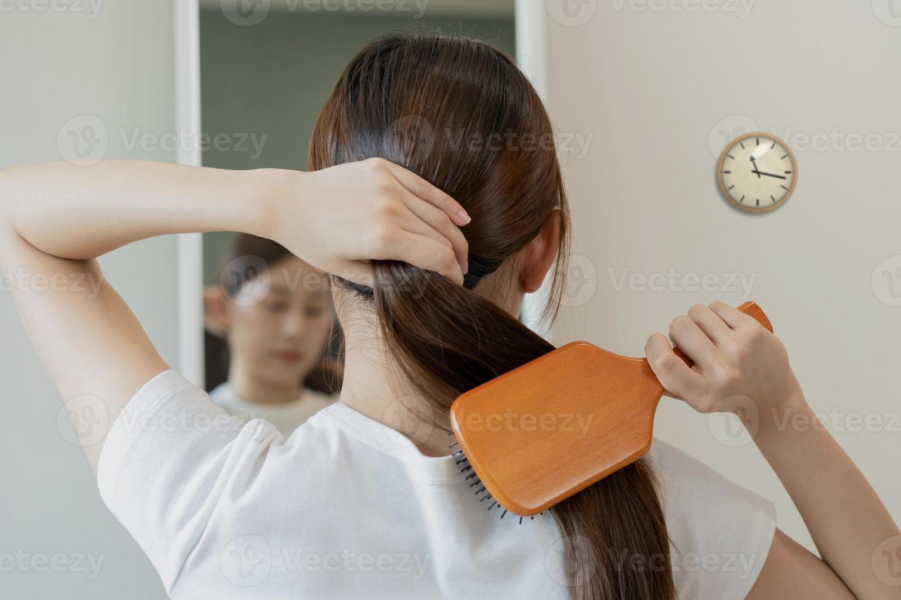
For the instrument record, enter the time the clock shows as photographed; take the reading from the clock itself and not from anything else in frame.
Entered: 11:17
